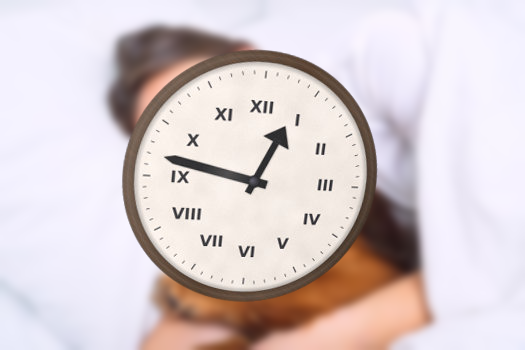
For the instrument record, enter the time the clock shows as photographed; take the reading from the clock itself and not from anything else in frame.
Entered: 12:47
